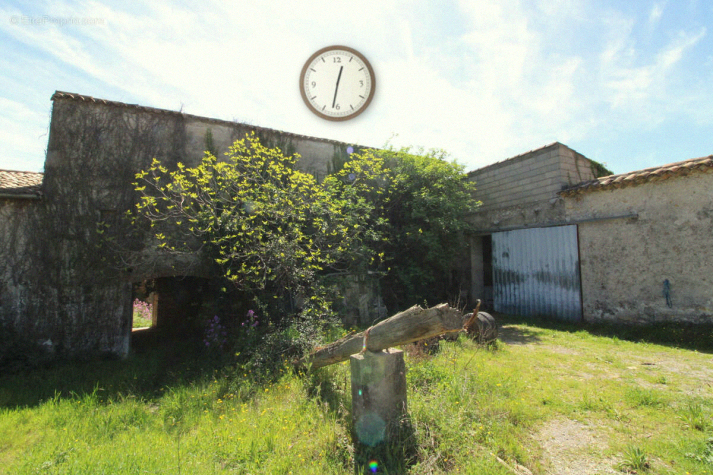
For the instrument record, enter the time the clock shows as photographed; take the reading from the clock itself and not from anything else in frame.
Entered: 12:32
